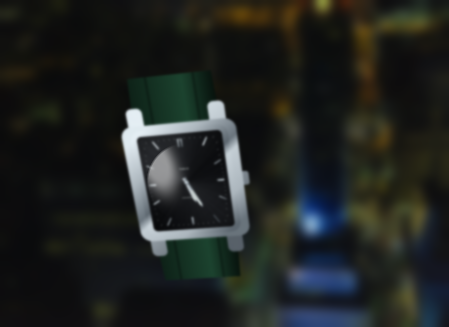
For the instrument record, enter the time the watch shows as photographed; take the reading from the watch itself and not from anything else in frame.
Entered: 5:26
